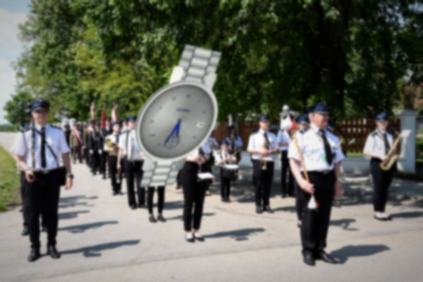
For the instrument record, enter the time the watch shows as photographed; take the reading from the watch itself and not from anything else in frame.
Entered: 5:33
